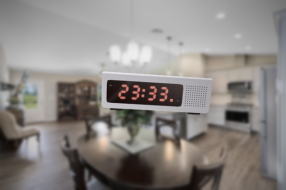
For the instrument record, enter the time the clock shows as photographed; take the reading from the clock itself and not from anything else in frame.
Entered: 23:33
